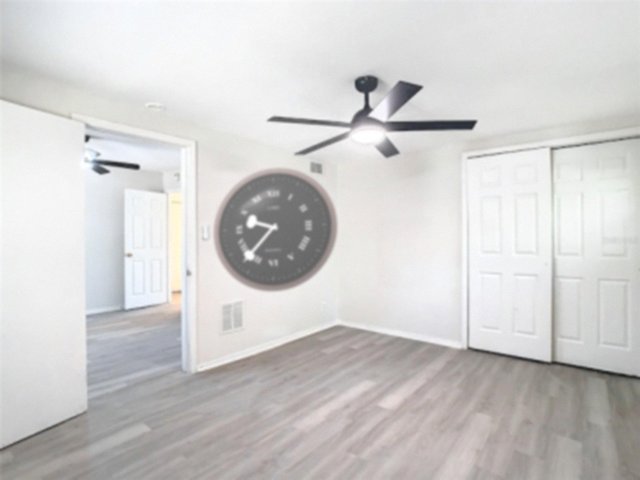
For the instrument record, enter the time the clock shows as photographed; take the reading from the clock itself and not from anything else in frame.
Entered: 9:37
